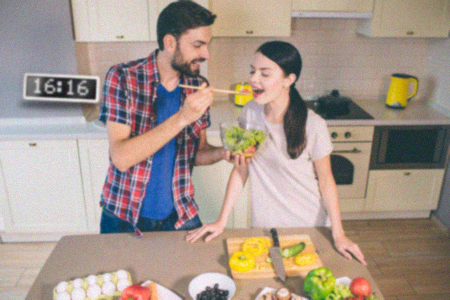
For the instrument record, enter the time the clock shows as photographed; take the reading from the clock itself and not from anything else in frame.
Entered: 16:16
